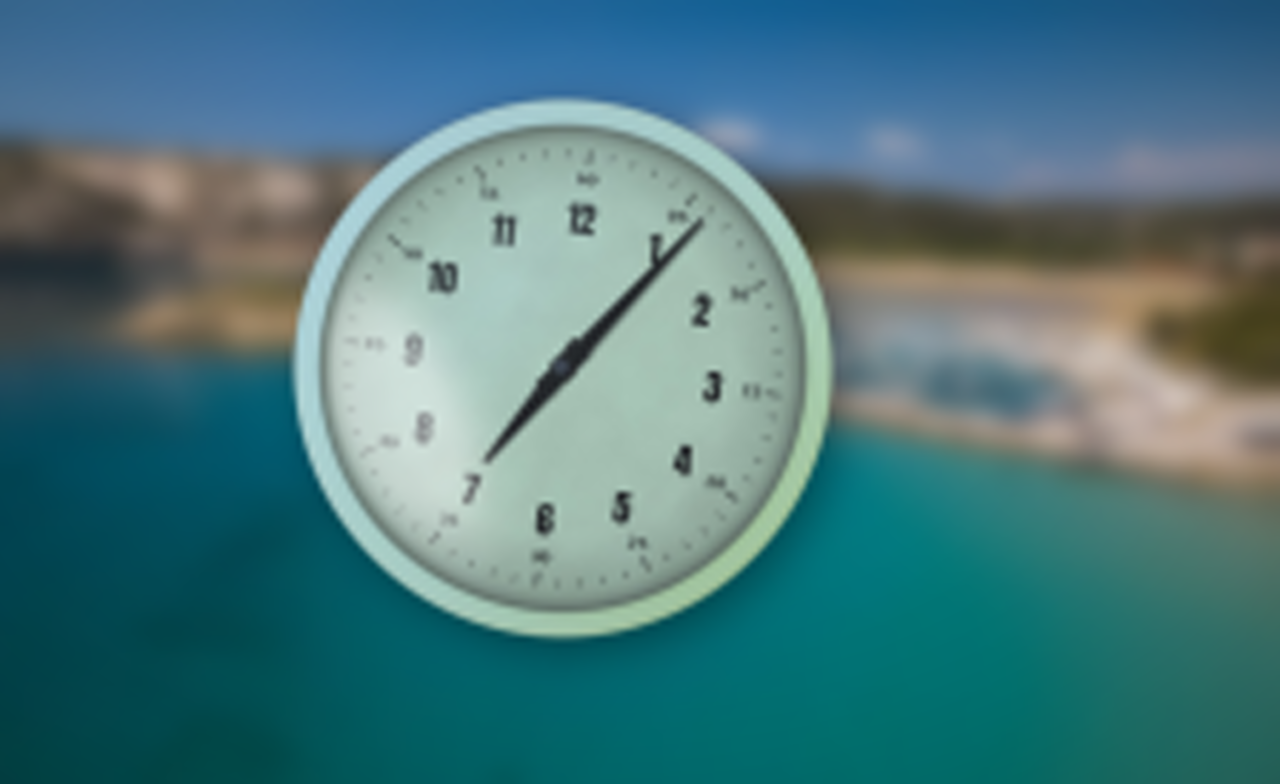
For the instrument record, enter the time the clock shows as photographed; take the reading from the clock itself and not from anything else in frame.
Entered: 7:06
